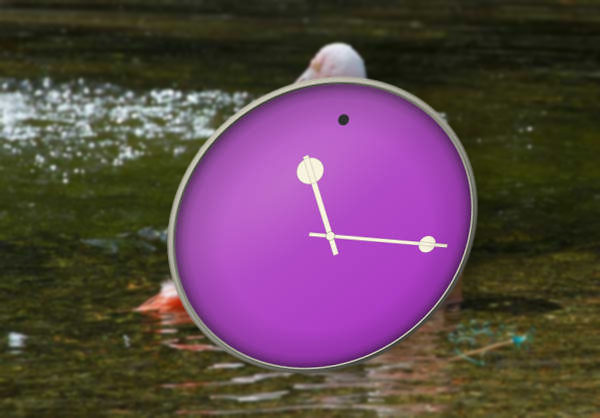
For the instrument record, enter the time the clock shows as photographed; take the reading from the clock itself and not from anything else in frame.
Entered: 11:16
